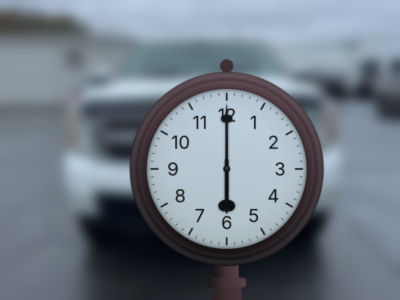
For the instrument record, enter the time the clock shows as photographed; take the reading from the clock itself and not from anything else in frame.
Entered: 6:00
